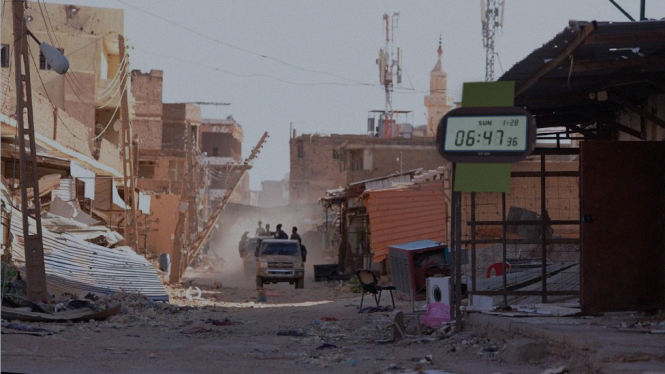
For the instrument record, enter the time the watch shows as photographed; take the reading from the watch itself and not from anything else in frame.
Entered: 6:47
